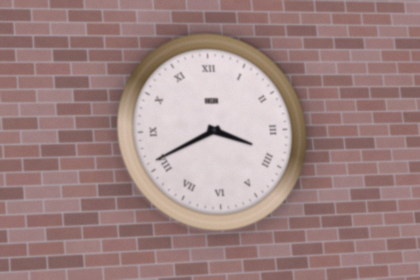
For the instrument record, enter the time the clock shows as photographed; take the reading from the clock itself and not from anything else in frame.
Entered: 3:41
